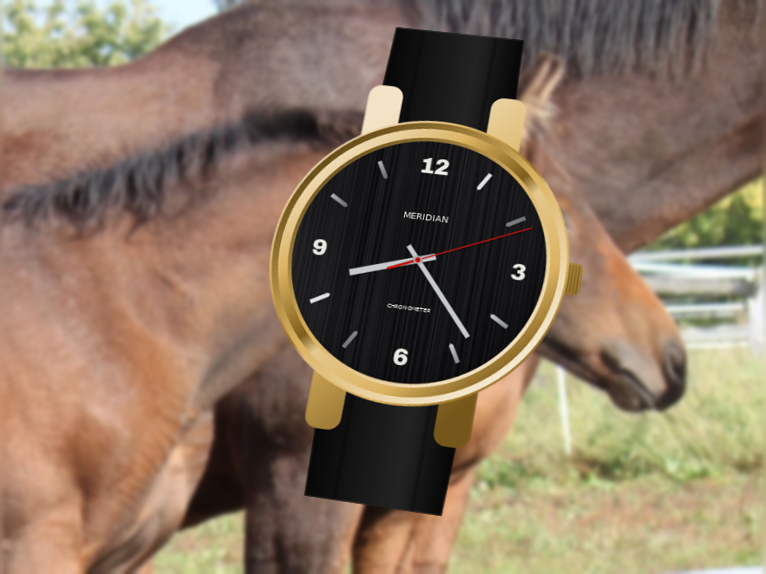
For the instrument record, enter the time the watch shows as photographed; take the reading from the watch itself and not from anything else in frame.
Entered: 8:23:11
